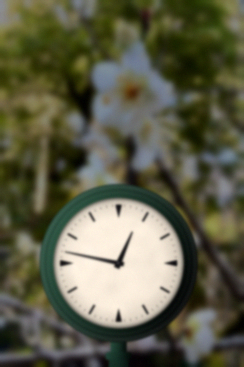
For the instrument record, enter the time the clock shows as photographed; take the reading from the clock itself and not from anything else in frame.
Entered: 12:47
